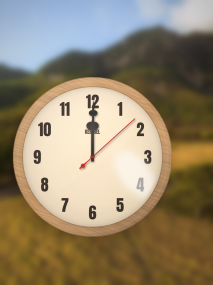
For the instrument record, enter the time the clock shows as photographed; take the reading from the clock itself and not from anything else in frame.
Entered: 12:00:08
